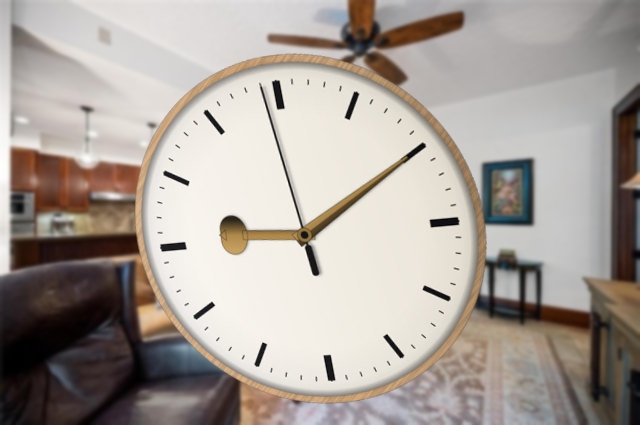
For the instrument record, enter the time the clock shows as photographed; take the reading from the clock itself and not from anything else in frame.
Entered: 9:09:59
